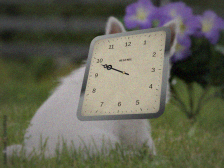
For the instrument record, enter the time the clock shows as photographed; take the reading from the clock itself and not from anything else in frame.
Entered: 9:49
